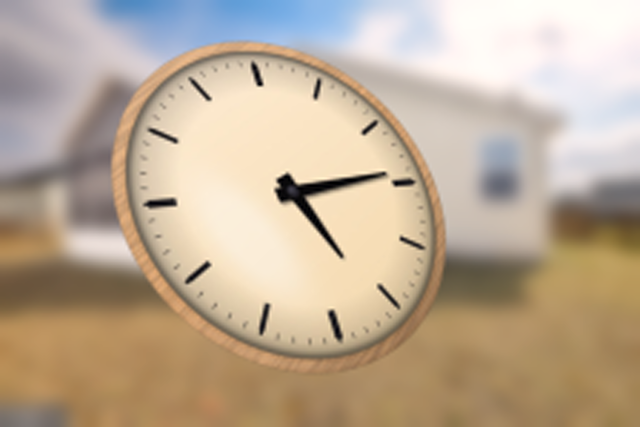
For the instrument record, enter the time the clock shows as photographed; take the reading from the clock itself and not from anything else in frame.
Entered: 5:14
